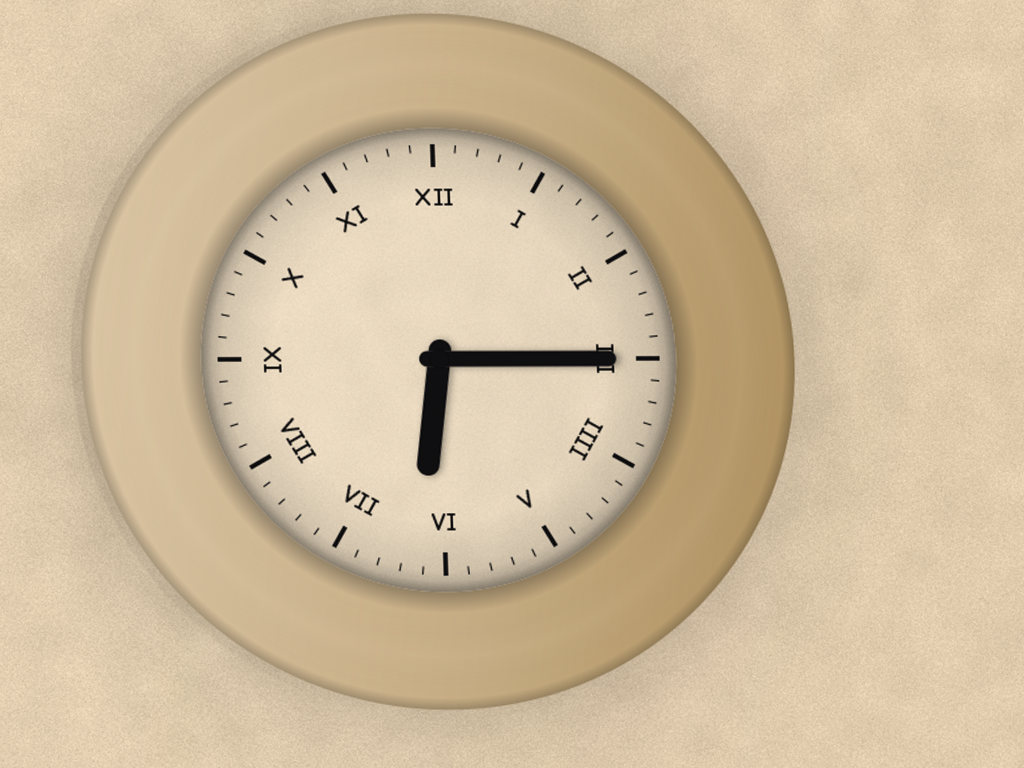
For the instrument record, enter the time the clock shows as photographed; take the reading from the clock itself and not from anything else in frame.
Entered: 6:15
